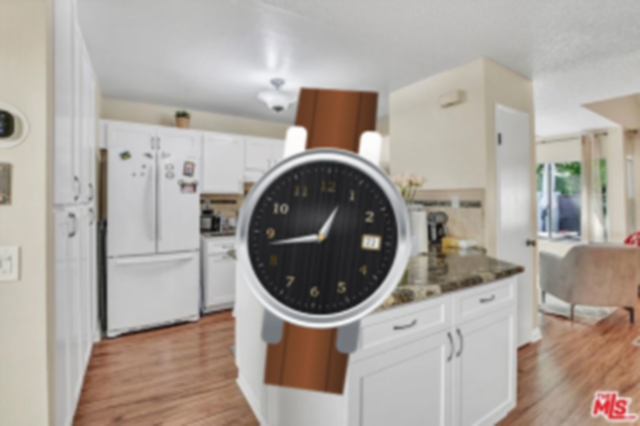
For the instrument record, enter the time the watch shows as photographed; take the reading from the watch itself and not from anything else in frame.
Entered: 12:43
